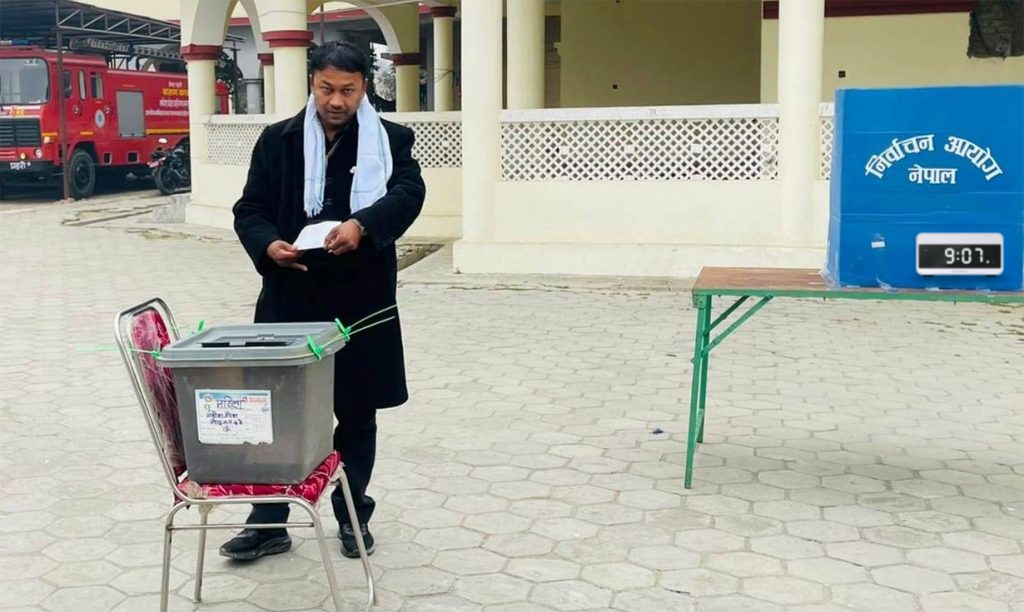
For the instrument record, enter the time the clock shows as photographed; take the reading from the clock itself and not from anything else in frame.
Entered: 9:07
